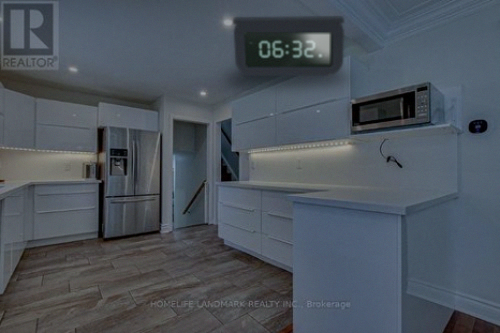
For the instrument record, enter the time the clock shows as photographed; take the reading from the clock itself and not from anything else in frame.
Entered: 6:32
